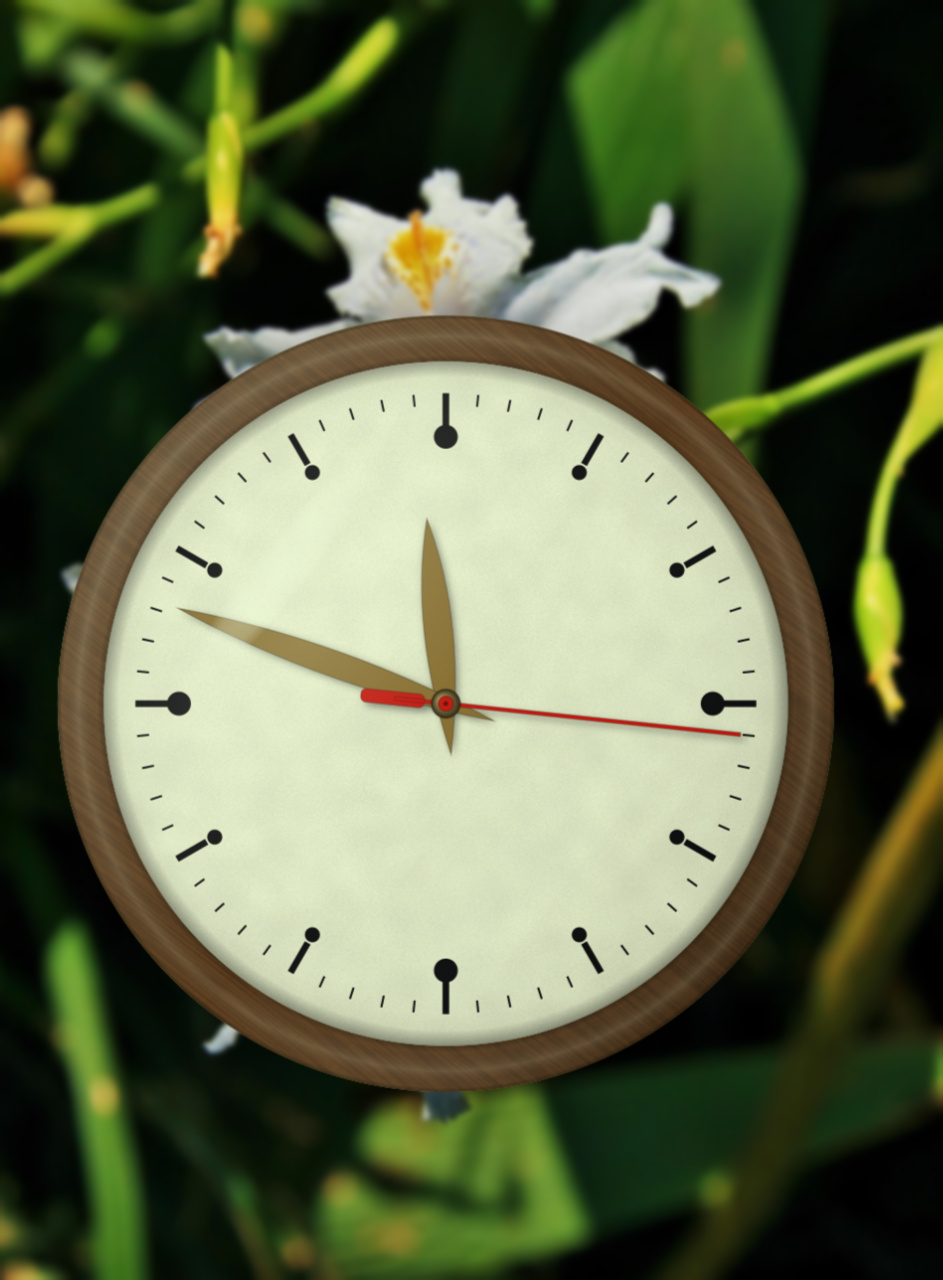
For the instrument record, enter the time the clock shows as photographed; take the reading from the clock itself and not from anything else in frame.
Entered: 11:48:16
